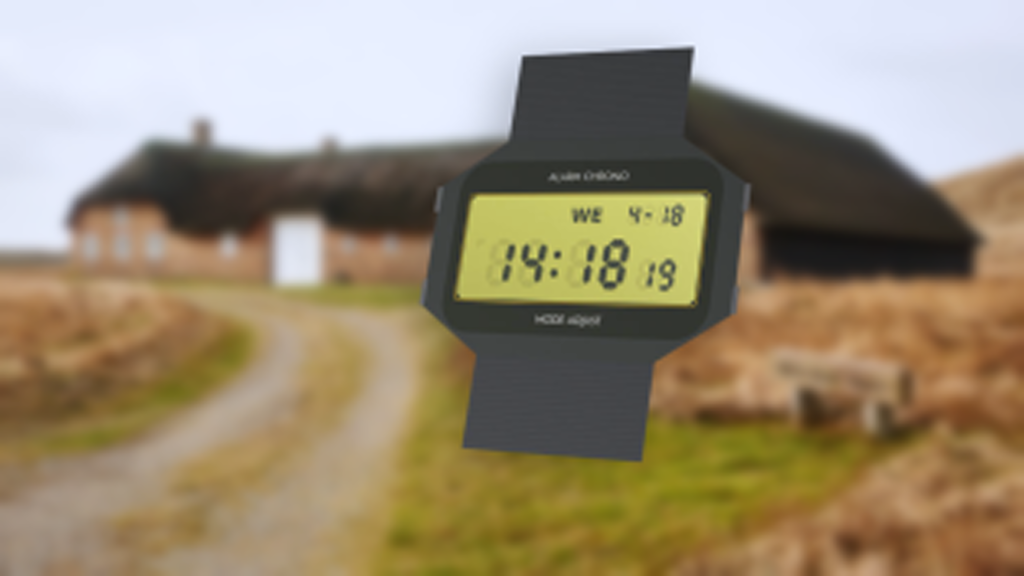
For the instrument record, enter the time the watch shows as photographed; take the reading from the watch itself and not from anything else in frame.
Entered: 14:18:19
